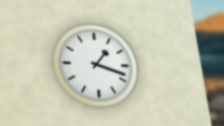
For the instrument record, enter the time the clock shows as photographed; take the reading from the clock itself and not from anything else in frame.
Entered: 1:18
